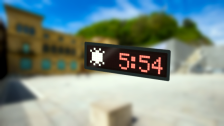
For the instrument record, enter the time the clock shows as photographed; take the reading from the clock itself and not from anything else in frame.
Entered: 5:54
